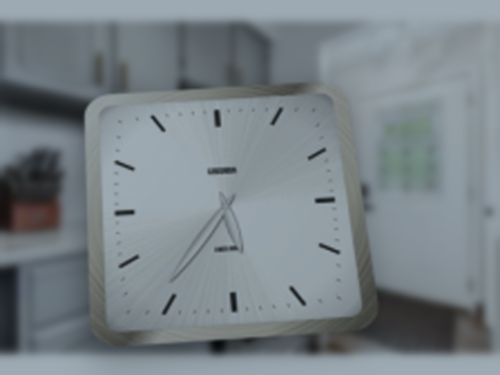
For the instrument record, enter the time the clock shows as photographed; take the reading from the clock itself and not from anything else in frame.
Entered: 5:36
